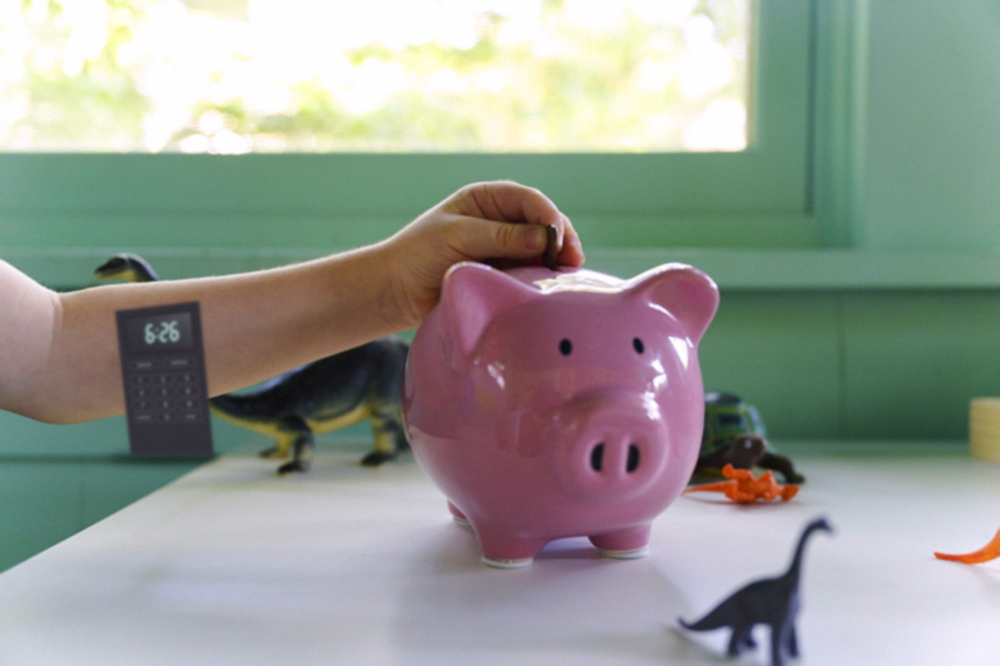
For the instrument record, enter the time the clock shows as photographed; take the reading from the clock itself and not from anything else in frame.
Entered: 6:26
